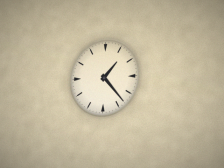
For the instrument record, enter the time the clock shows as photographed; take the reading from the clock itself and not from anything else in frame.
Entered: 1:23
